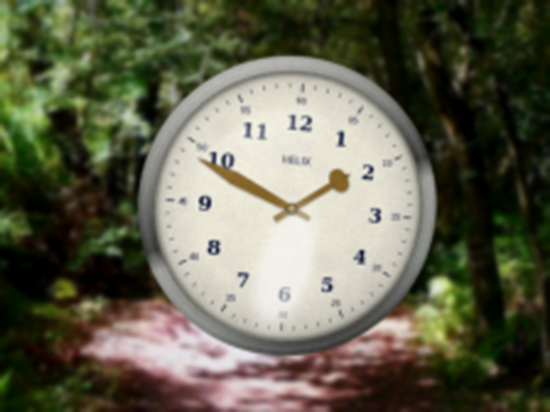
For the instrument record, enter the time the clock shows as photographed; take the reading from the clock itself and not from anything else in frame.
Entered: 1:49
